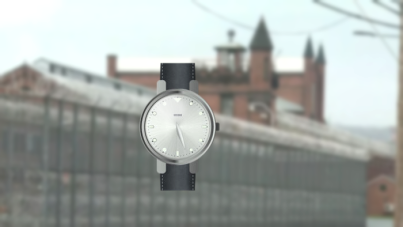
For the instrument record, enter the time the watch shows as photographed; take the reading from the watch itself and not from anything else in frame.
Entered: 5:27
